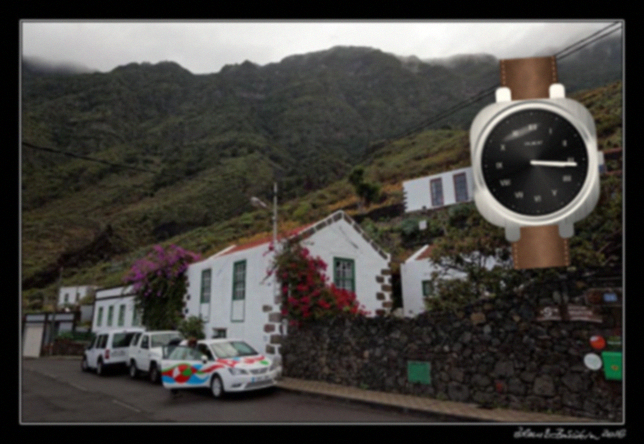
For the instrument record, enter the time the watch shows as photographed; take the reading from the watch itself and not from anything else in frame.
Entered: 3:16
